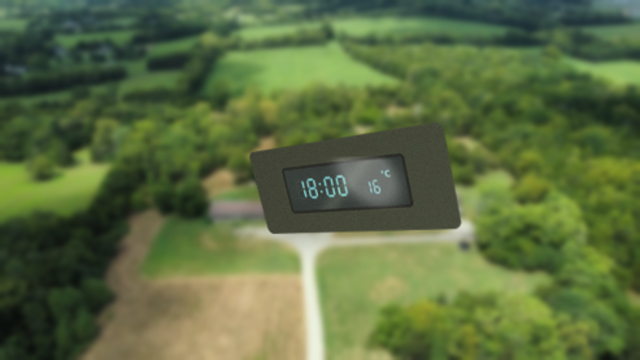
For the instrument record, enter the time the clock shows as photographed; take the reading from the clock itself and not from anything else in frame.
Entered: 18:00
